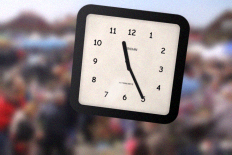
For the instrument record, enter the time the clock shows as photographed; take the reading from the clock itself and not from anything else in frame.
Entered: 11:25
